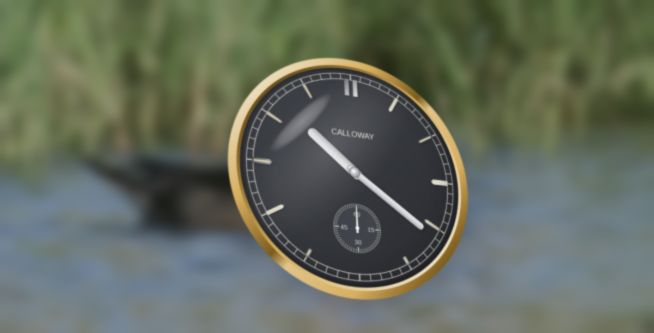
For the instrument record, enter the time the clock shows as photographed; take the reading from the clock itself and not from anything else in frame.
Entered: 10:21
